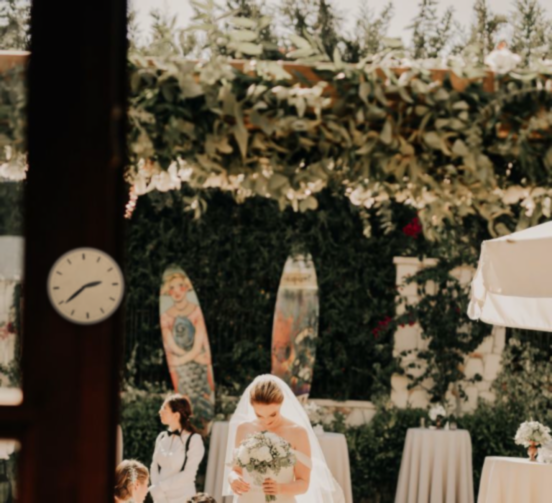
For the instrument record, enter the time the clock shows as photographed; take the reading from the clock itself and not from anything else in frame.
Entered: 2:39
